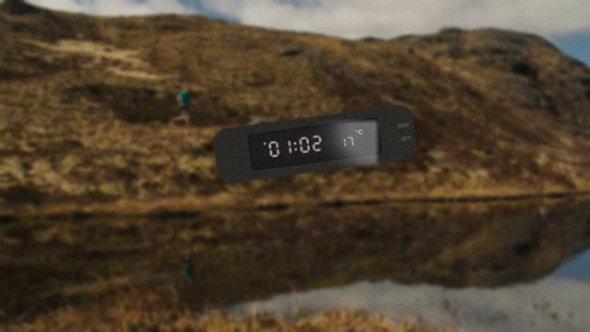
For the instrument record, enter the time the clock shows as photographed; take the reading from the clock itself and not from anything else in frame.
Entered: 1:02
